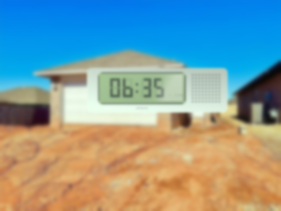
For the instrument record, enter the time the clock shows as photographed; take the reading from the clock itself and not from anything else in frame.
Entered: 6:35
